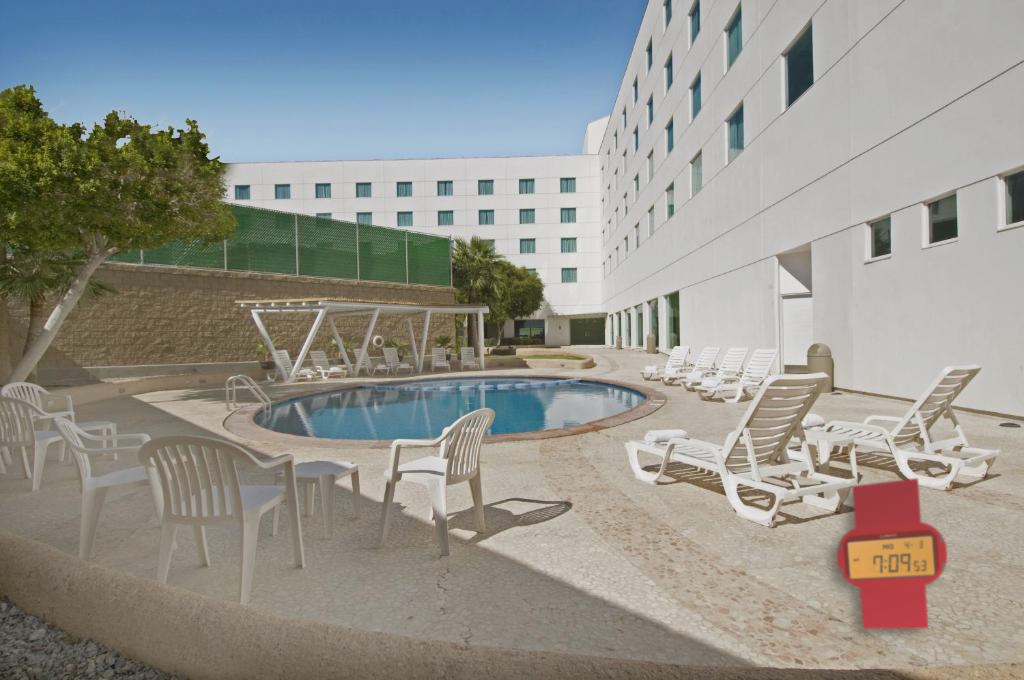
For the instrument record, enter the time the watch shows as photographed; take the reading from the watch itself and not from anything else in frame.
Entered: 7:09
